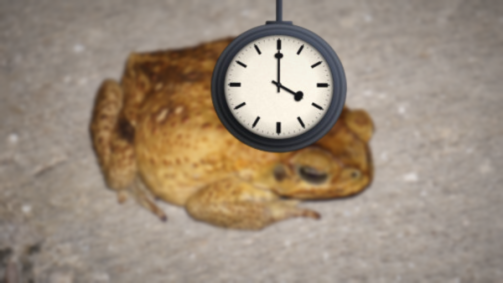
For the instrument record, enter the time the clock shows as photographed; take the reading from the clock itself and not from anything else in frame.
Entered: 4:00
